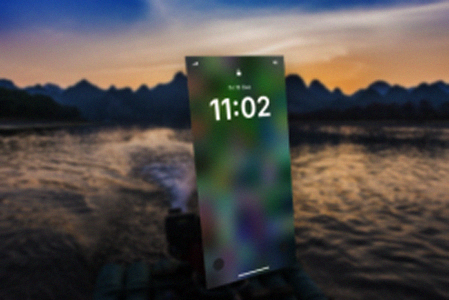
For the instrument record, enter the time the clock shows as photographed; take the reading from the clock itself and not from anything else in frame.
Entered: 11:02
